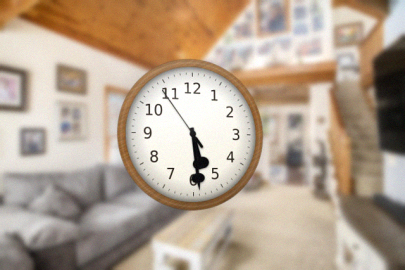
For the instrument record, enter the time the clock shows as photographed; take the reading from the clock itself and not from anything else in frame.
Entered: 5:28:54
